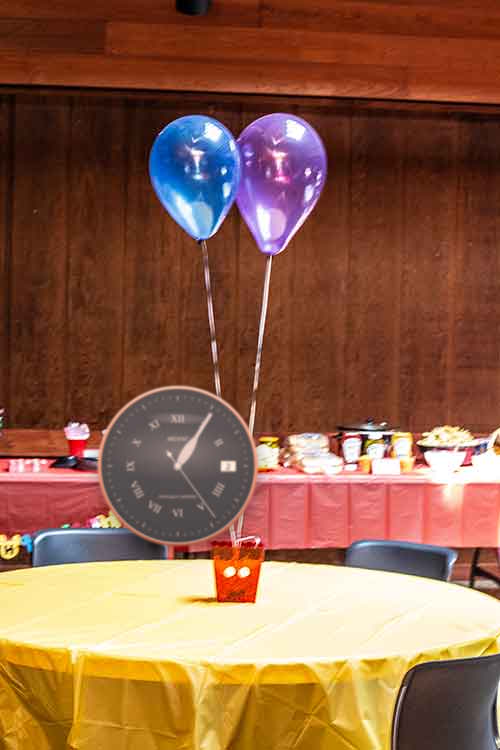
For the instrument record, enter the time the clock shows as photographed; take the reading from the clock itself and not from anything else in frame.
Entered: 1:05:24
